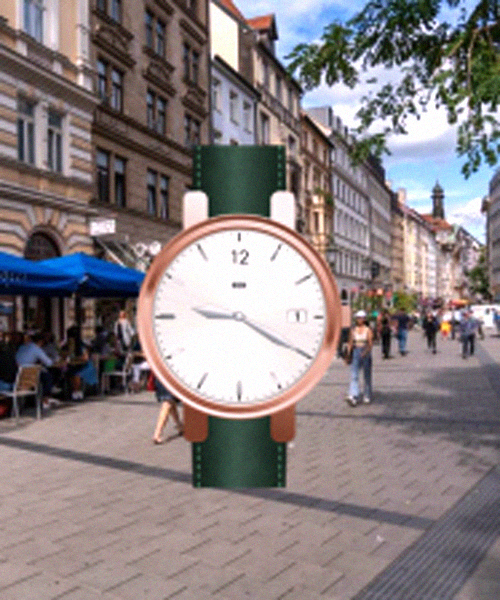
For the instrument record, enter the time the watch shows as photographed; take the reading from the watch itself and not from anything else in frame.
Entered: 9:20
